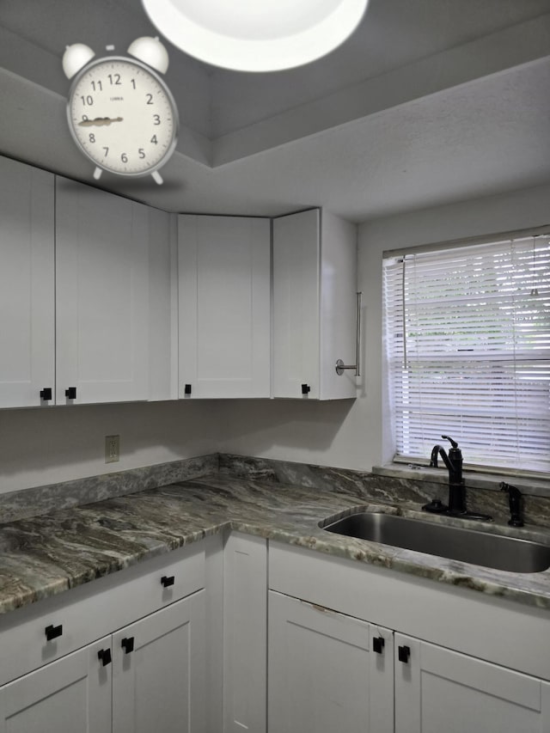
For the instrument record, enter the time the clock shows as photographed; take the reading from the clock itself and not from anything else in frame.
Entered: 8:44
